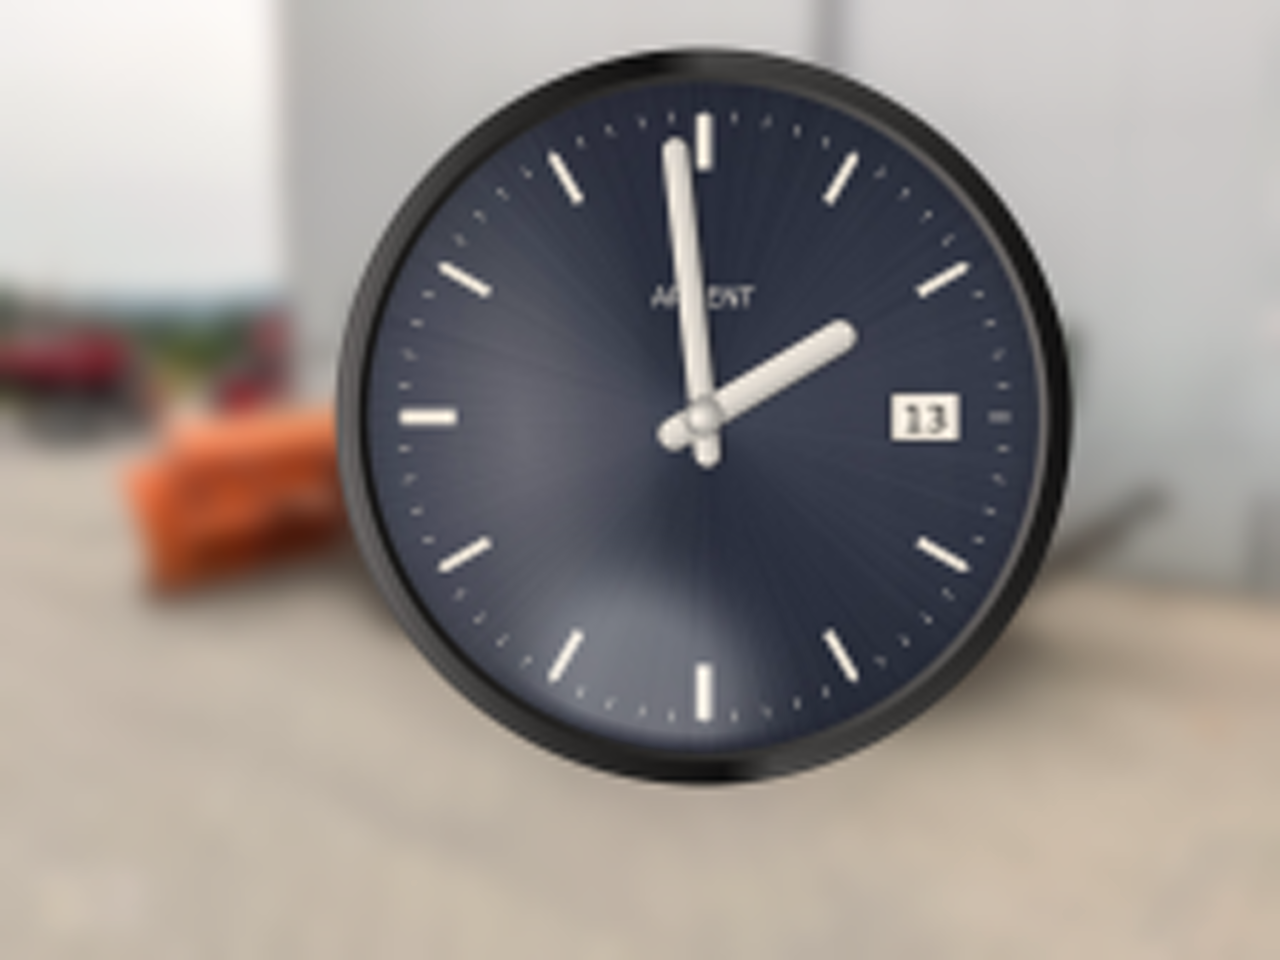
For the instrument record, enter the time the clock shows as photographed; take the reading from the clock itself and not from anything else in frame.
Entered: 1:59
